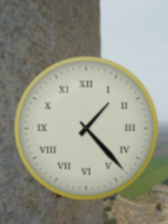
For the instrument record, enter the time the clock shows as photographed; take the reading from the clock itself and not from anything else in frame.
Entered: 1:23
